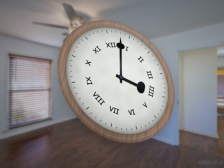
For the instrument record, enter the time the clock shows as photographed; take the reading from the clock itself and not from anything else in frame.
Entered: 4:03
